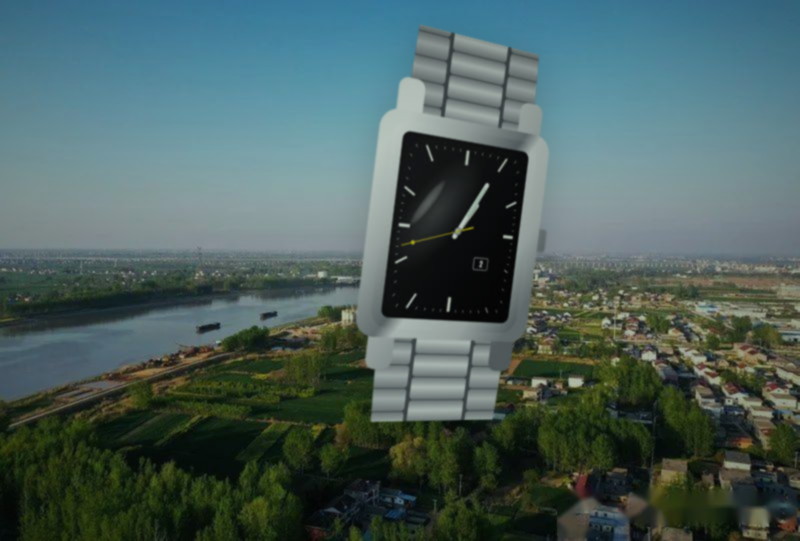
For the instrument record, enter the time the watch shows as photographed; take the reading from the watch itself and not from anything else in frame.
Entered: 1:04:42
